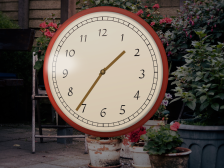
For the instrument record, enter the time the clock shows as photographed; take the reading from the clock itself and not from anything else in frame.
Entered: 1:36
